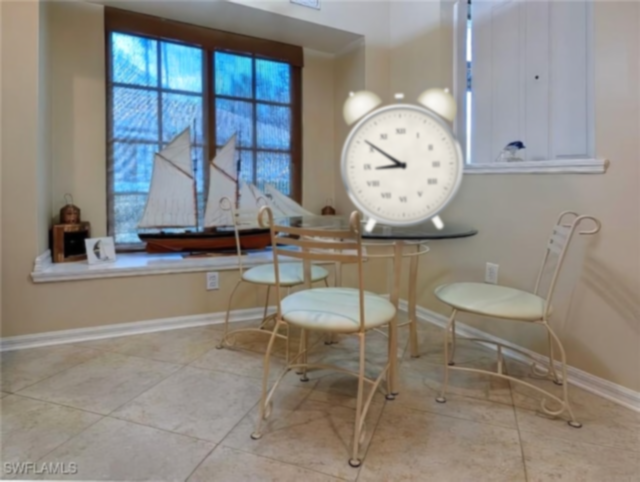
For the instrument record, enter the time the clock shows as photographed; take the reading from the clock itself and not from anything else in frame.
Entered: 8:51
